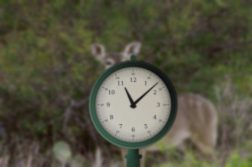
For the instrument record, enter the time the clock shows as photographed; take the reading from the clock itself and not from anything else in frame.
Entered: 11:08
